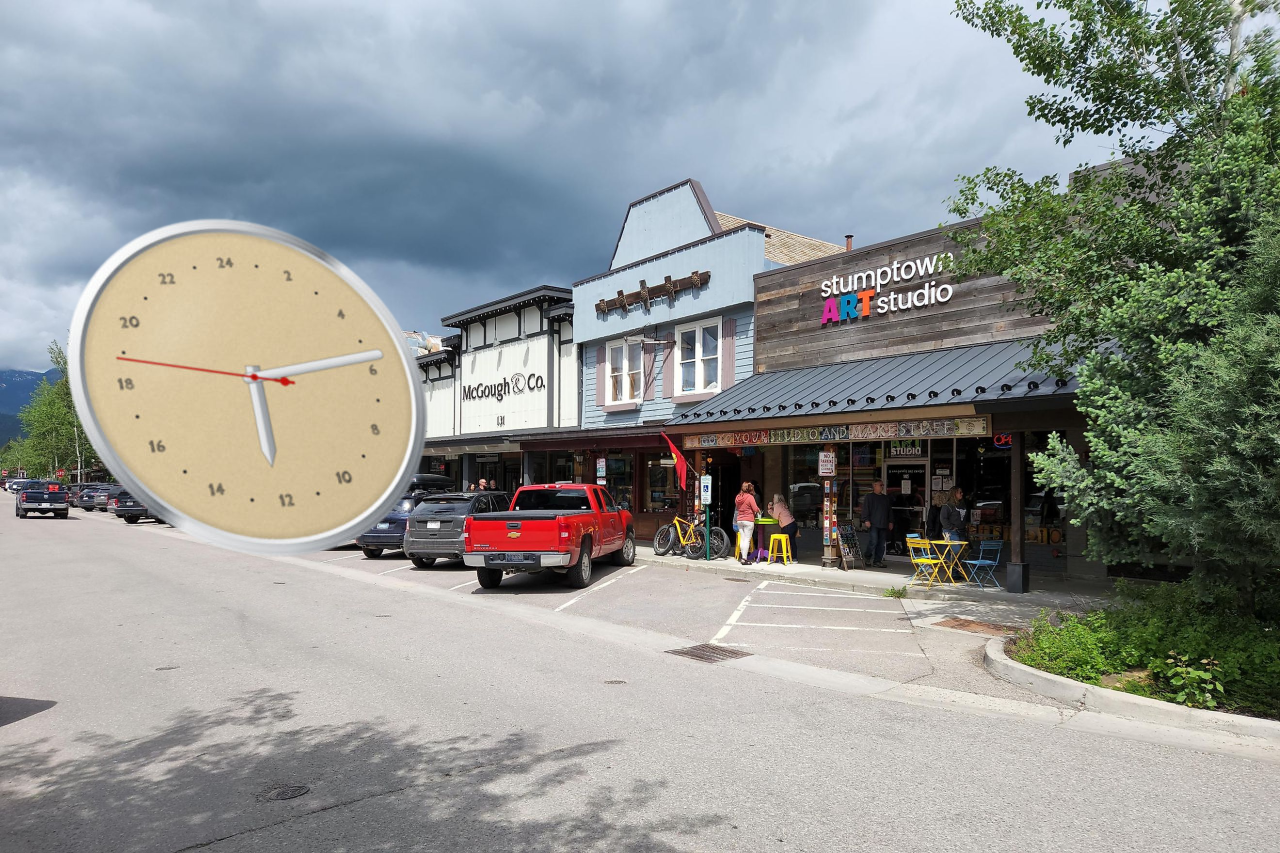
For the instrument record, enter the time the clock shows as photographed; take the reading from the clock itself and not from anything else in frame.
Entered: 12:13:47
